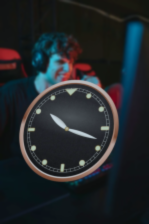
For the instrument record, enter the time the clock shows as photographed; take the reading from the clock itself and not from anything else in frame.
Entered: 10:18
